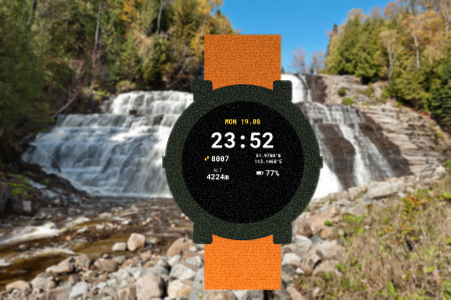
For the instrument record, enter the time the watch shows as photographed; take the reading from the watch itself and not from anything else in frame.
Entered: 23:52
